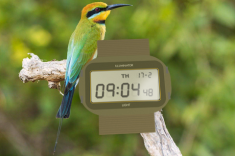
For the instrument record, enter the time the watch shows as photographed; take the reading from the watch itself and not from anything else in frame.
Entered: 9:04:48
